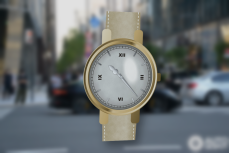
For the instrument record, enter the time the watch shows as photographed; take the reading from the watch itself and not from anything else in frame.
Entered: 10:23
